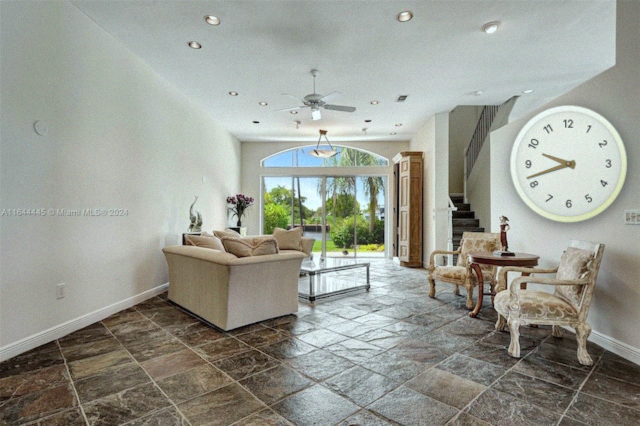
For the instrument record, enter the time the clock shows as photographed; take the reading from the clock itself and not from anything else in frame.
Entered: 9:42
